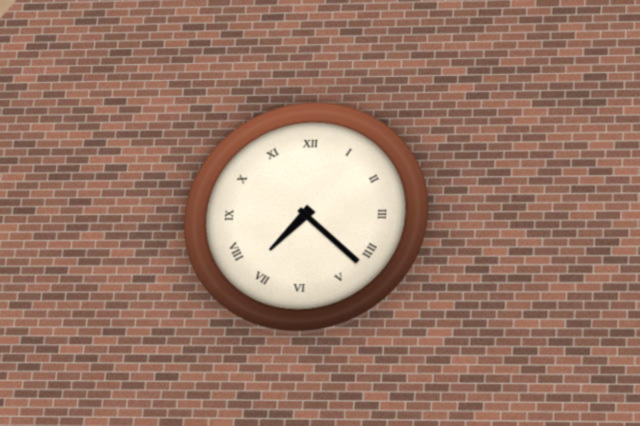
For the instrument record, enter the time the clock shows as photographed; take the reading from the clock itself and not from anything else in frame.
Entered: 7:22
